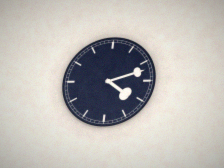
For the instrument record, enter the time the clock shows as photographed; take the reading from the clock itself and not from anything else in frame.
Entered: 4:12
